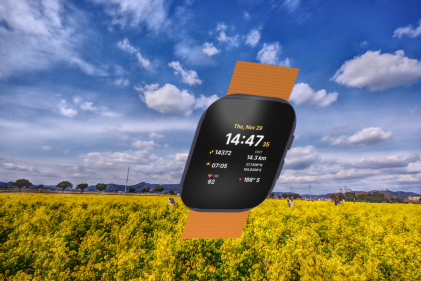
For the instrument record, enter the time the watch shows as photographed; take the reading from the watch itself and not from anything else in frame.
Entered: 14:47
